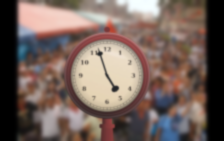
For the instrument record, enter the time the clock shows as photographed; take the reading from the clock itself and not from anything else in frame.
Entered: 4:57
